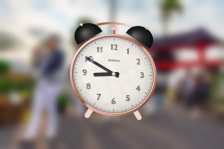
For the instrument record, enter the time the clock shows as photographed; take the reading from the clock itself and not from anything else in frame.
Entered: 8:50
